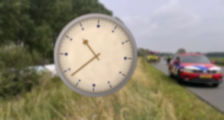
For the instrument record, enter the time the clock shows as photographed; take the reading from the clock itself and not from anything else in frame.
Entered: 10:38
